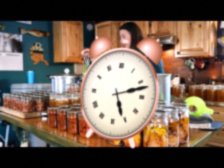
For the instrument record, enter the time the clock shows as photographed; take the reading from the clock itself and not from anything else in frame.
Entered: 5:12
